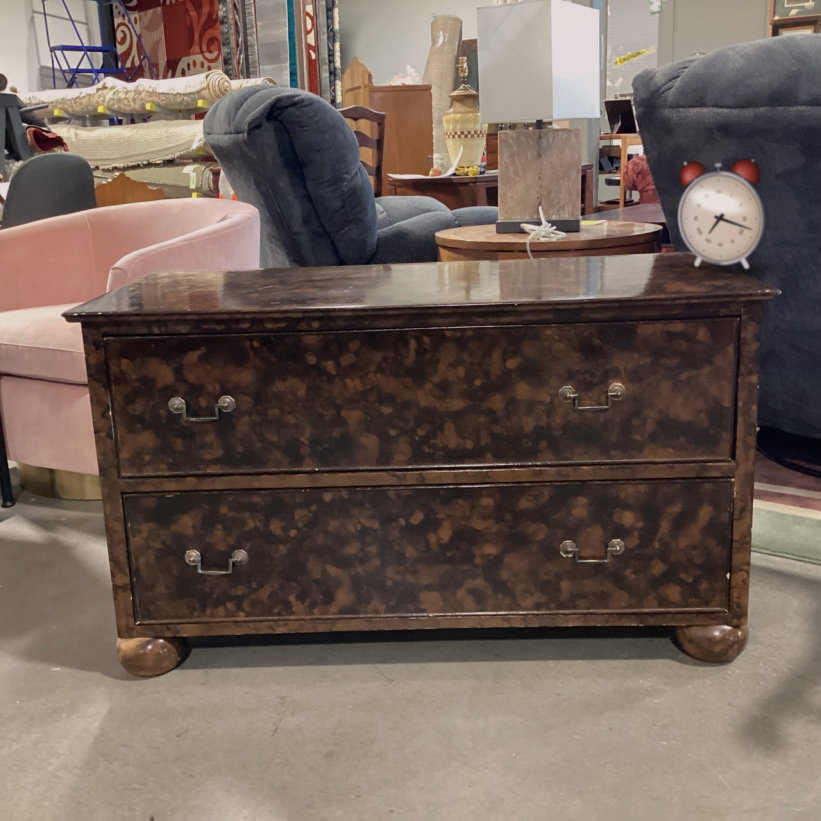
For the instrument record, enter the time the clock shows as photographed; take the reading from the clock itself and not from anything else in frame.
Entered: 7:18
